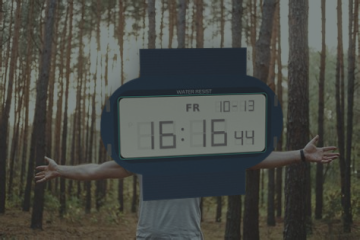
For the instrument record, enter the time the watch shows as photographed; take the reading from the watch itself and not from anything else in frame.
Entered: 16:16:44
